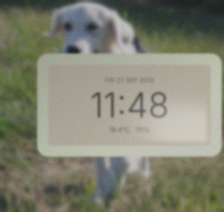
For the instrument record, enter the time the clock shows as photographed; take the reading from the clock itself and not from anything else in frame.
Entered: 11:48
